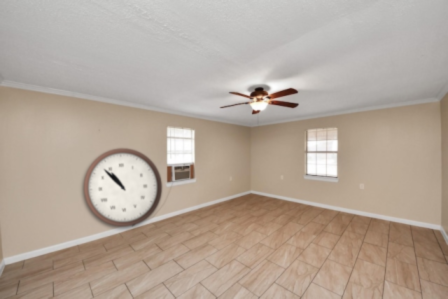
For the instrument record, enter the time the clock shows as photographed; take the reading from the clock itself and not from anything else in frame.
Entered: 10:53
